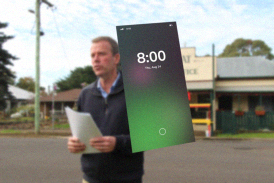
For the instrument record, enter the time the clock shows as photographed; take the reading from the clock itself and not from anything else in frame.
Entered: 8:00
